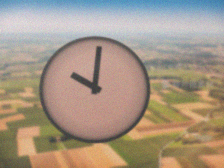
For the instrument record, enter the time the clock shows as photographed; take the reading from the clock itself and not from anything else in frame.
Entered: 10:01
